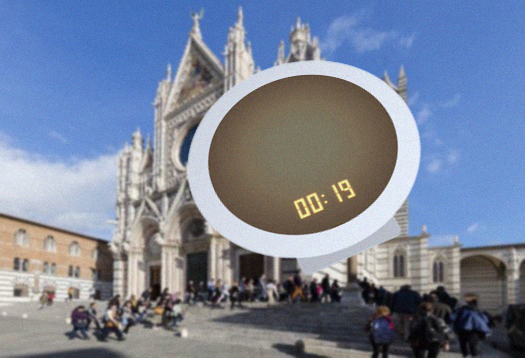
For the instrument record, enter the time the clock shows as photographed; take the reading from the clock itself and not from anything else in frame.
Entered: 0:19
